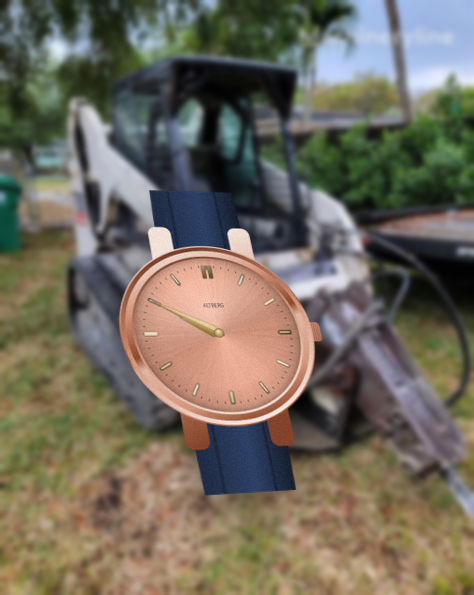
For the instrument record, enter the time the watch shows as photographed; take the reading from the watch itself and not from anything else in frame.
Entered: 9:50
